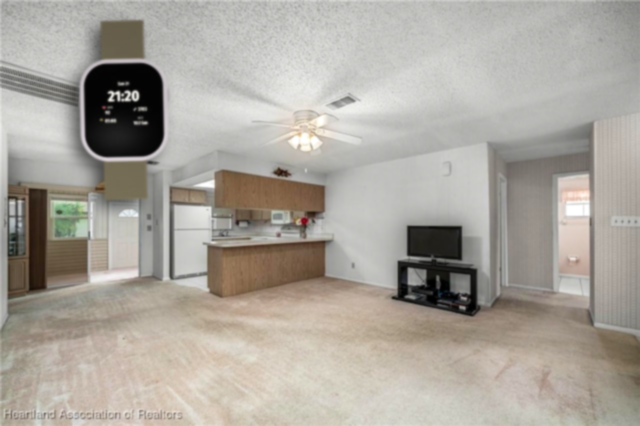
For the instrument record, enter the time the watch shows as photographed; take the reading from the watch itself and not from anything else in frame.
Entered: 21:20
